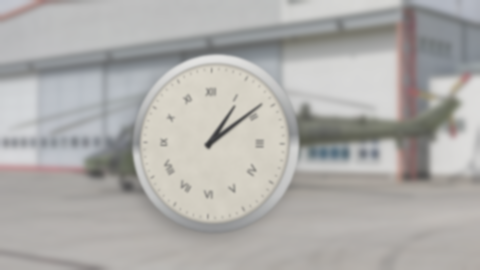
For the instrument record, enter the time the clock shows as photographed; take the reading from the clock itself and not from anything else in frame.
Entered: 1:09
